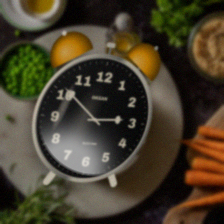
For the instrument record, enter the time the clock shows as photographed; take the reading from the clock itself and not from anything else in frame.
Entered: 2:51
